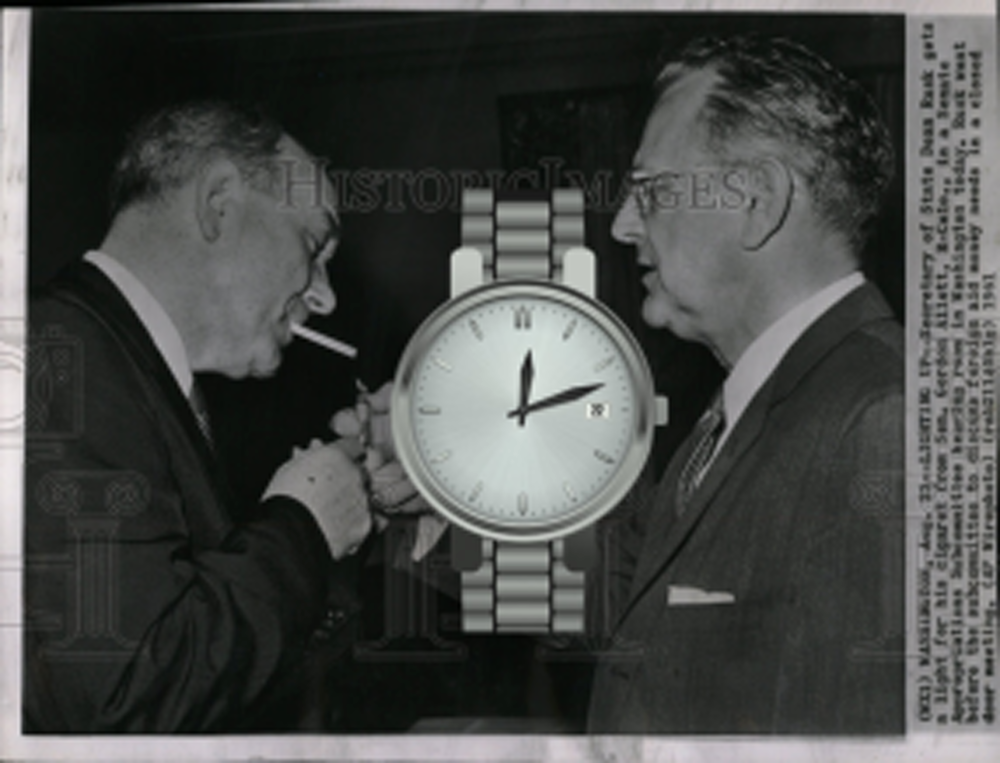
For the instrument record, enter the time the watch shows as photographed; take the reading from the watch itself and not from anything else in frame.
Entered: 12:12
